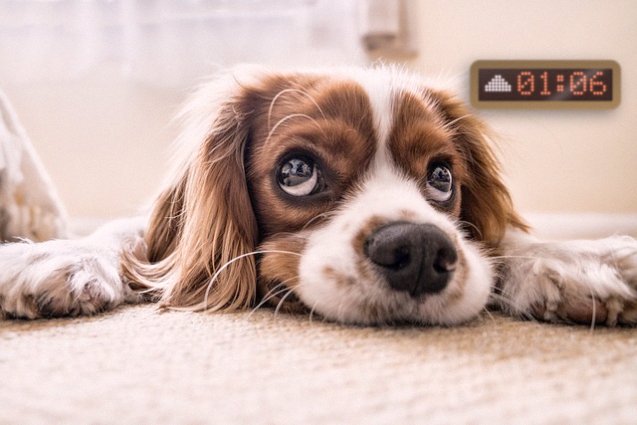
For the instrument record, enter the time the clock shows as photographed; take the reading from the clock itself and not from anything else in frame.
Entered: 1:06
